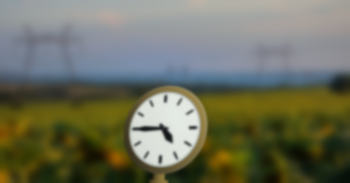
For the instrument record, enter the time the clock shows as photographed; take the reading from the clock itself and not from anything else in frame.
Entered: 4:45
